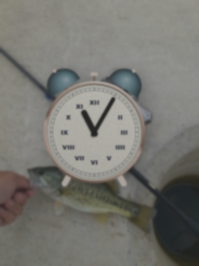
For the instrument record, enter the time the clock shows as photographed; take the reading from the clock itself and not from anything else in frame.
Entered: 11:05
